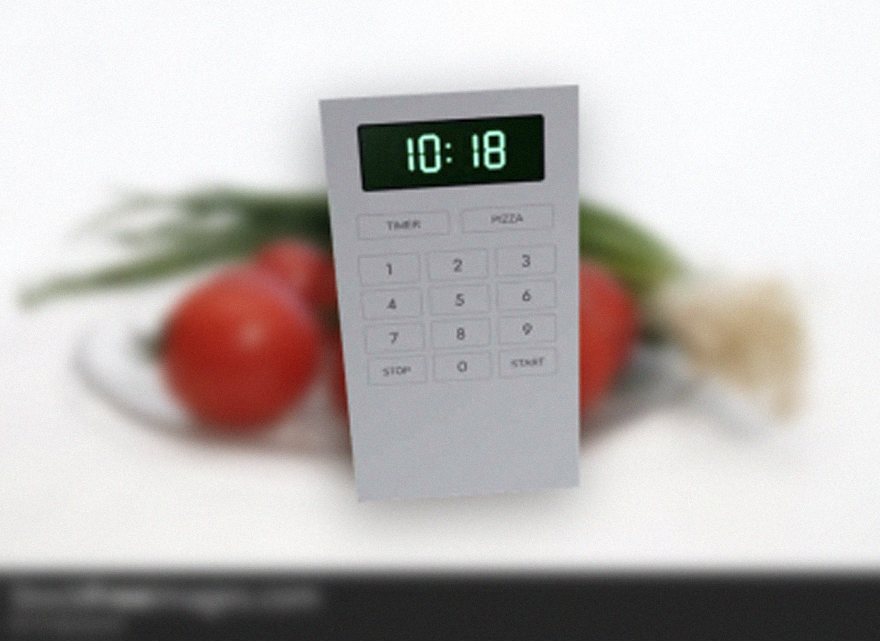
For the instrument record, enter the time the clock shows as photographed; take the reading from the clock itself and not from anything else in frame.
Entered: 10:18
